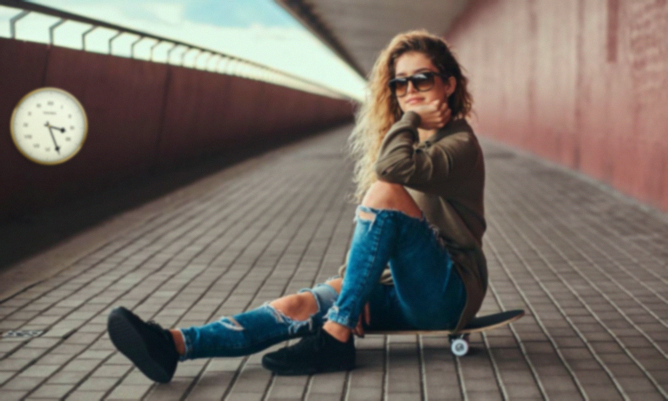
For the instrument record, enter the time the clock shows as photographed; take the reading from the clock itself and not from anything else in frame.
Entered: 3:26
